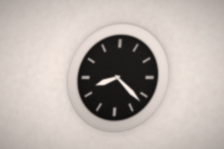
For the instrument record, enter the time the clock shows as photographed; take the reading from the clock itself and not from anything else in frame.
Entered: 8:22
